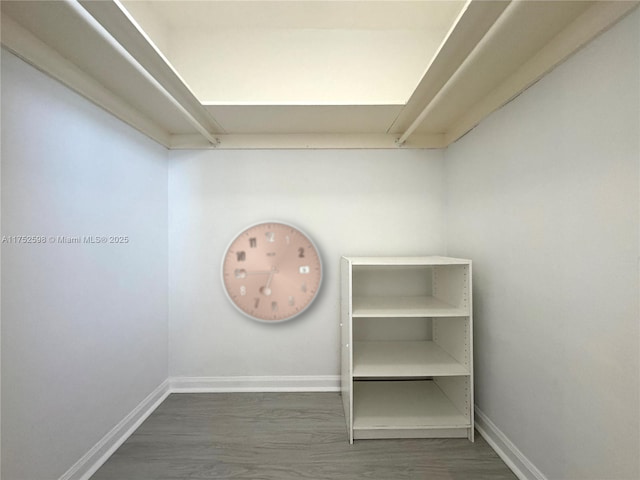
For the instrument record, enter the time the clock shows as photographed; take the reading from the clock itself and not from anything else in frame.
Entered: 6:45
